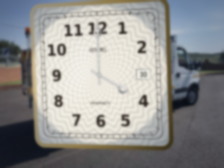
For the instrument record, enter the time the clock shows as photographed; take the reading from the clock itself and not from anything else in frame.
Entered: 4:00
